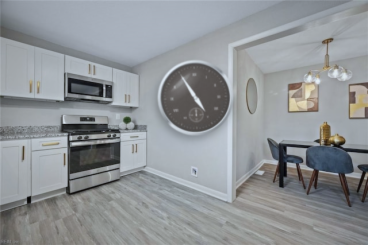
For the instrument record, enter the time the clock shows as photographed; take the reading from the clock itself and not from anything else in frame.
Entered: 4:55
